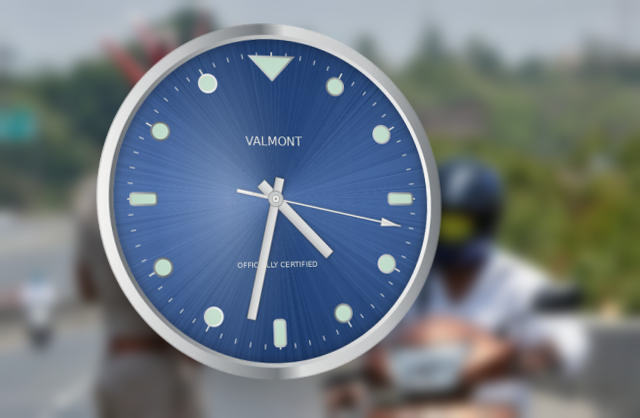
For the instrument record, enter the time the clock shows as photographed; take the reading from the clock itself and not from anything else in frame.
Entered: 4:32:17
